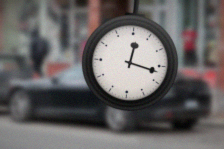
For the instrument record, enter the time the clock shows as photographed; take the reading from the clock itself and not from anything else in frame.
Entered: 12:17
